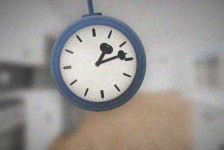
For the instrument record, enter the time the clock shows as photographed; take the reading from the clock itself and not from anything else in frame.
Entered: 1:13
